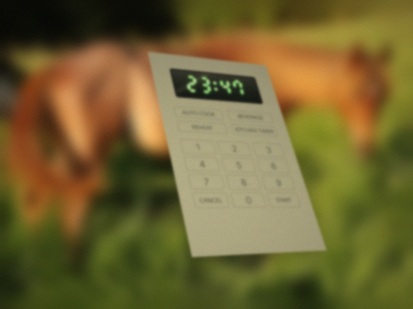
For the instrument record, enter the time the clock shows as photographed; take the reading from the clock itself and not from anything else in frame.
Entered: 23:47
